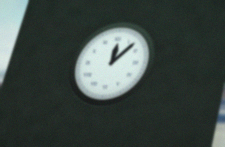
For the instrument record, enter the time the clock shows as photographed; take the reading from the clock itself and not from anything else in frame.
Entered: 12:07
